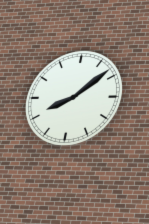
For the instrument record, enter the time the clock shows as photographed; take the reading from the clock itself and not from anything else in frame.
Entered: 8:08
